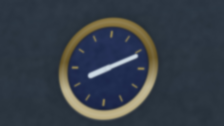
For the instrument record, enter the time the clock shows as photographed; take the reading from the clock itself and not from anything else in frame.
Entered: 8:11
